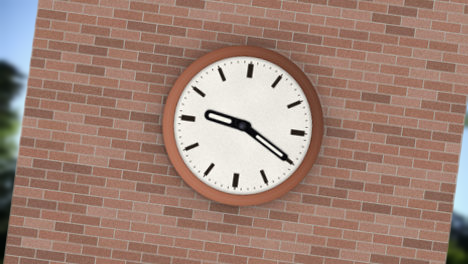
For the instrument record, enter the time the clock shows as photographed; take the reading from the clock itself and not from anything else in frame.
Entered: 9:20
